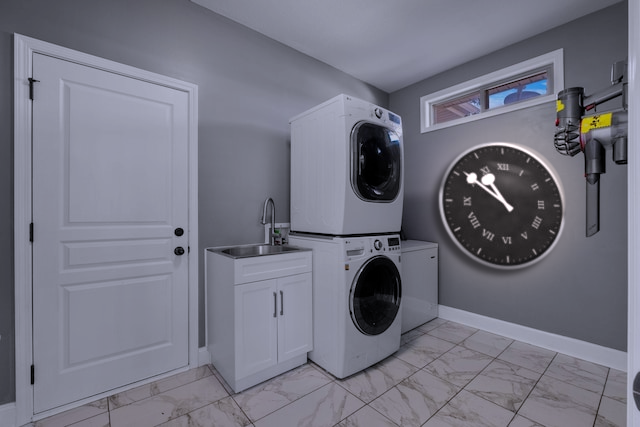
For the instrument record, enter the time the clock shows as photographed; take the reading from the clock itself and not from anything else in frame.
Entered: 10:51
